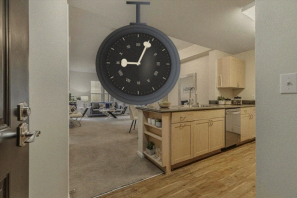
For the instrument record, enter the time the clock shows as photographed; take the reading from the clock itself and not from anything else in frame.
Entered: 9:04
